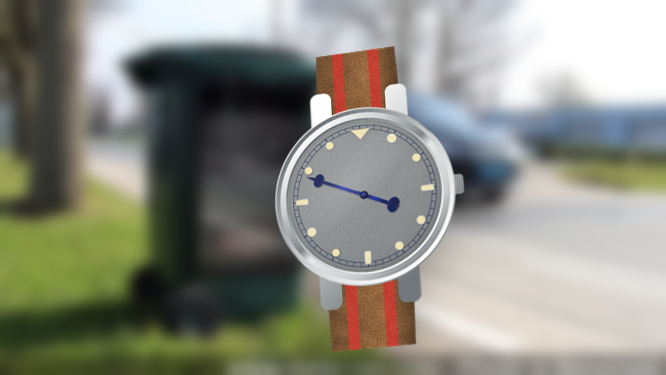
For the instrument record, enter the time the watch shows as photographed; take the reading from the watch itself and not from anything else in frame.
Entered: 3:49
